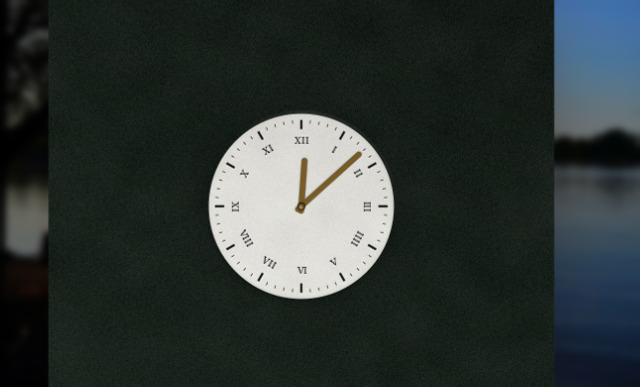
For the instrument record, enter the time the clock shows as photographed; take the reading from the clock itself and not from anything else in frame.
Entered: 12:08
